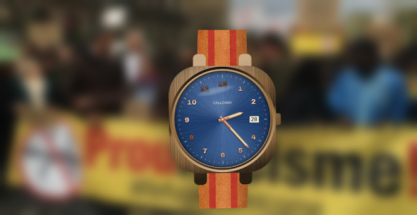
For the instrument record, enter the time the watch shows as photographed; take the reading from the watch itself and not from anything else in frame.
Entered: 2:23
